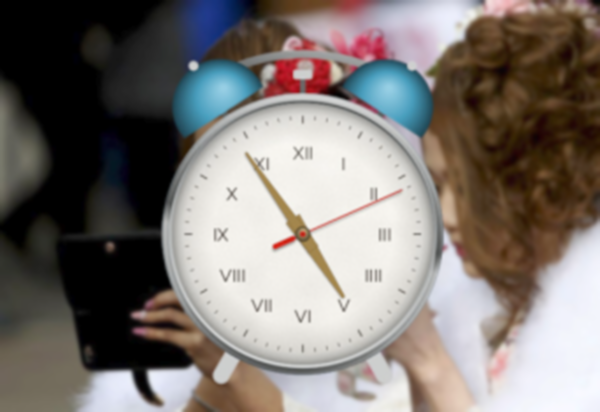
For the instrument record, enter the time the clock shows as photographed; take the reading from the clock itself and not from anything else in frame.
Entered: 4:54:11
